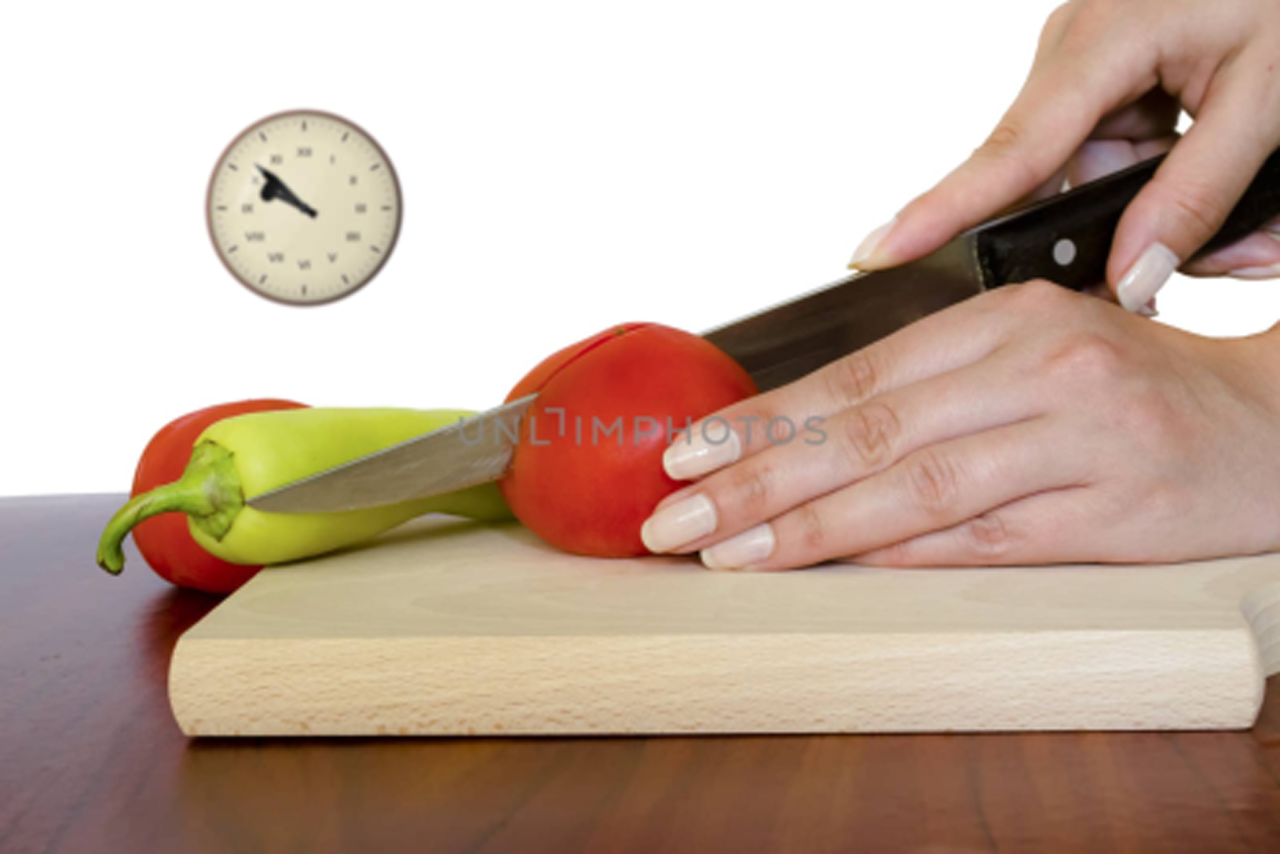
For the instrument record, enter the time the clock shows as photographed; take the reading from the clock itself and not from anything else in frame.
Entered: 9:52
